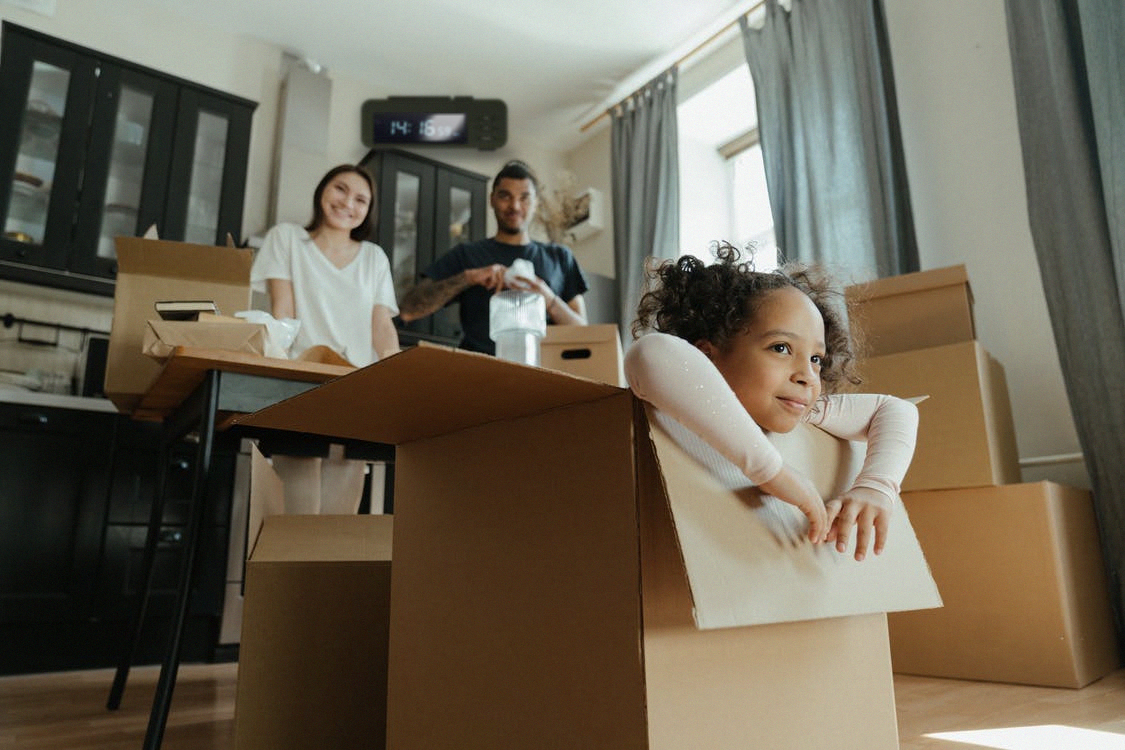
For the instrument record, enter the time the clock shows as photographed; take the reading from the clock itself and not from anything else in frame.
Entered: 14:16
